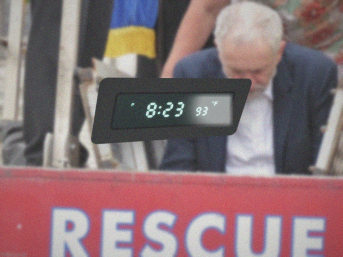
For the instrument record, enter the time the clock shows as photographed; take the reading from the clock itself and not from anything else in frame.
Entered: 8:23
